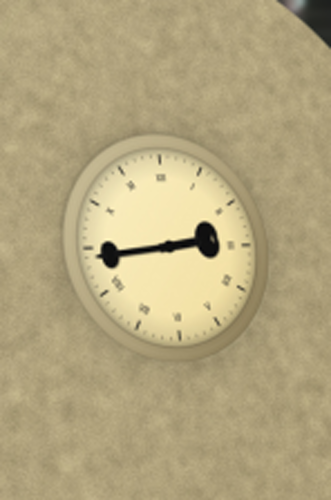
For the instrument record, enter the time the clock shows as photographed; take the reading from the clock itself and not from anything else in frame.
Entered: 2:44
